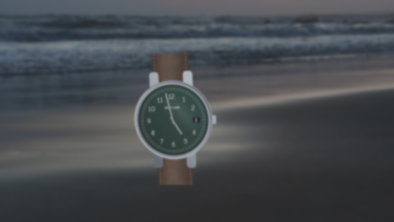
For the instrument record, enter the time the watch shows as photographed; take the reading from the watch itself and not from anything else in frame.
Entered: 4:58
